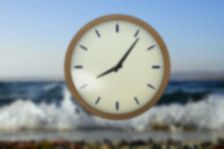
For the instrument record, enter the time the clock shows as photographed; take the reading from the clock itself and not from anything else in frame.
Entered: 8:06
